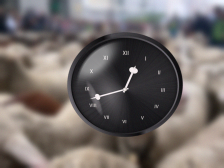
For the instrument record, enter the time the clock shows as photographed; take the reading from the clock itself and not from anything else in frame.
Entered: 12:42
